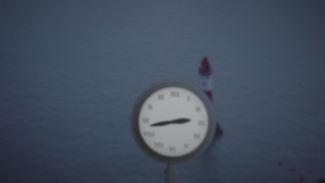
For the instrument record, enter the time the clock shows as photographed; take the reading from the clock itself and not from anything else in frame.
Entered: 2:43
